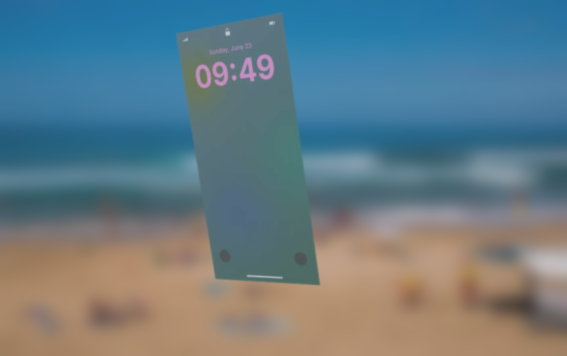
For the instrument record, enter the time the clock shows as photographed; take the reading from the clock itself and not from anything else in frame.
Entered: 9:49
